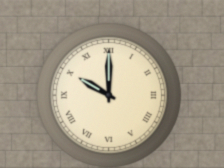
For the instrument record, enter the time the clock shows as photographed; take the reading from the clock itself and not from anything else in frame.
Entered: 10:00
